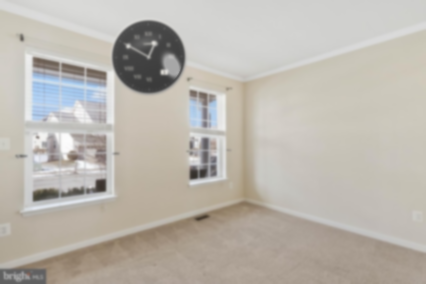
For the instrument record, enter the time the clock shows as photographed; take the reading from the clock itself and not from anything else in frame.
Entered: 12:50
